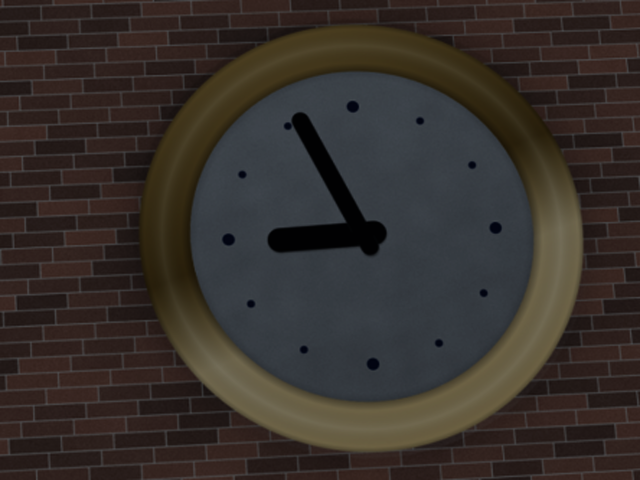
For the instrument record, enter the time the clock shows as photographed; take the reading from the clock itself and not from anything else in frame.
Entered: 8:56
